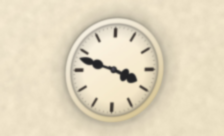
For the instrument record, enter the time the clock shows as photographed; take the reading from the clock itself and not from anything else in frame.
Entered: 3:48
